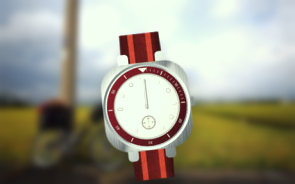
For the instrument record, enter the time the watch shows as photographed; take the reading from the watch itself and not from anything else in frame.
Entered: 12:00
